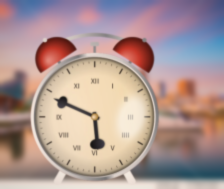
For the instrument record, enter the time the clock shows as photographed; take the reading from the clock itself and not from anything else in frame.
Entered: 5:49
